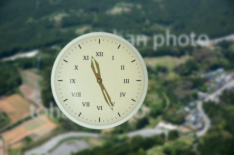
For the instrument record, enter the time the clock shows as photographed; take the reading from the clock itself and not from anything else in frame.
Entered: 11:26
